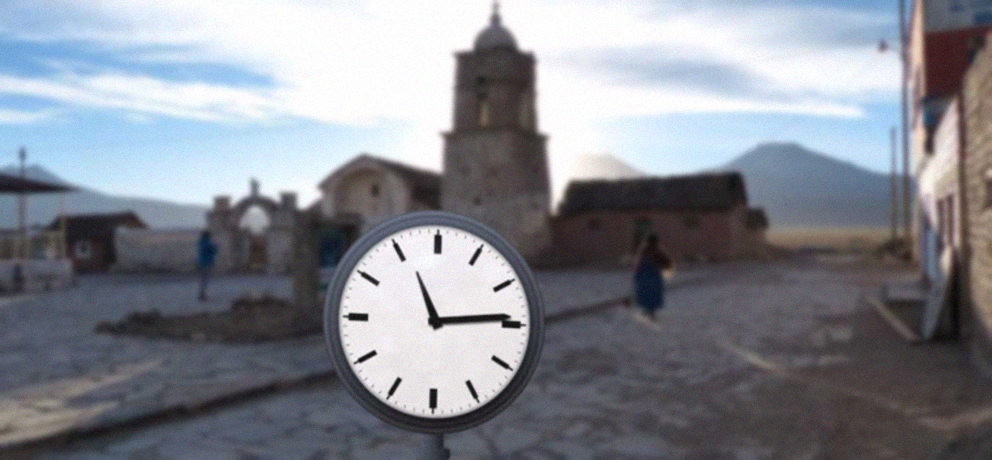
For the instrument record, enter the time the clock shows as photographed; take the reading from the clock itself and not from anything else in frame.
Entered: 11:14
